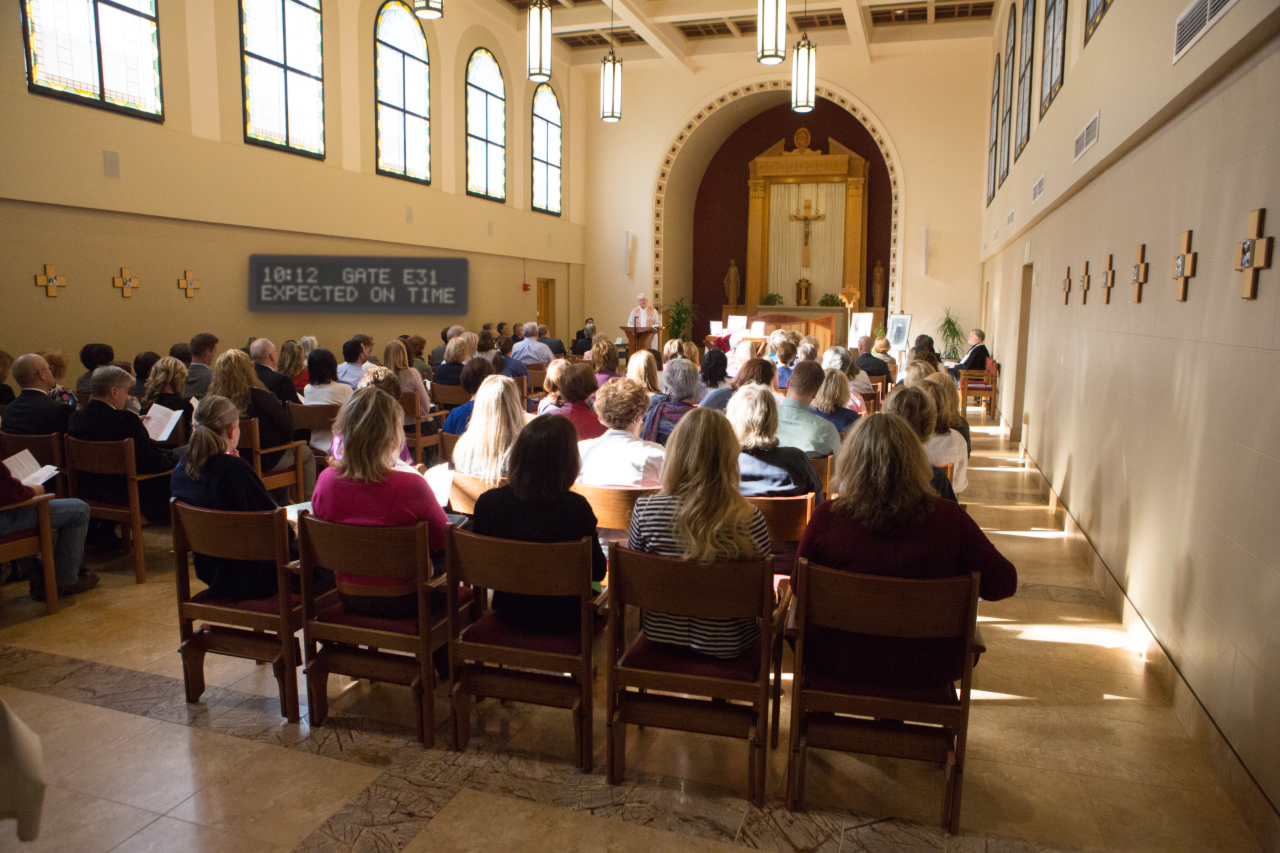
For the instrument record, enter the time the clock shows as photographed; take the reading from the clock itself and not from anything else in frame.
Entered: 10:12
